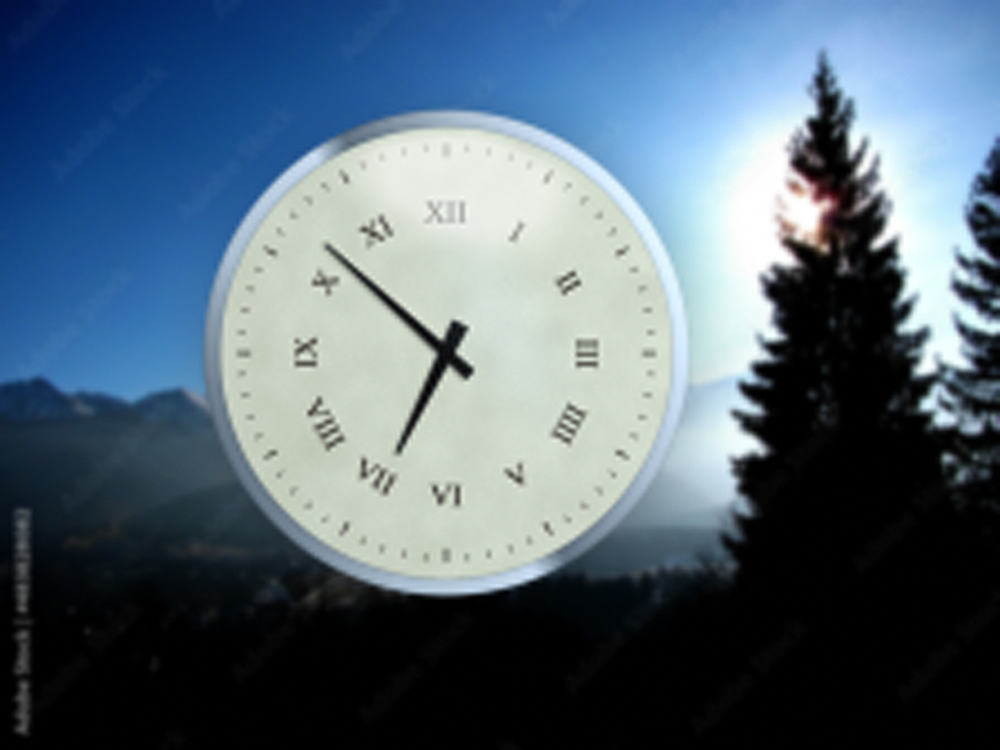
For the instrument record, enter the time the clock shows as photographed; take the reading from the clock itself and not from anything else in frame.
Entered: 6:52
